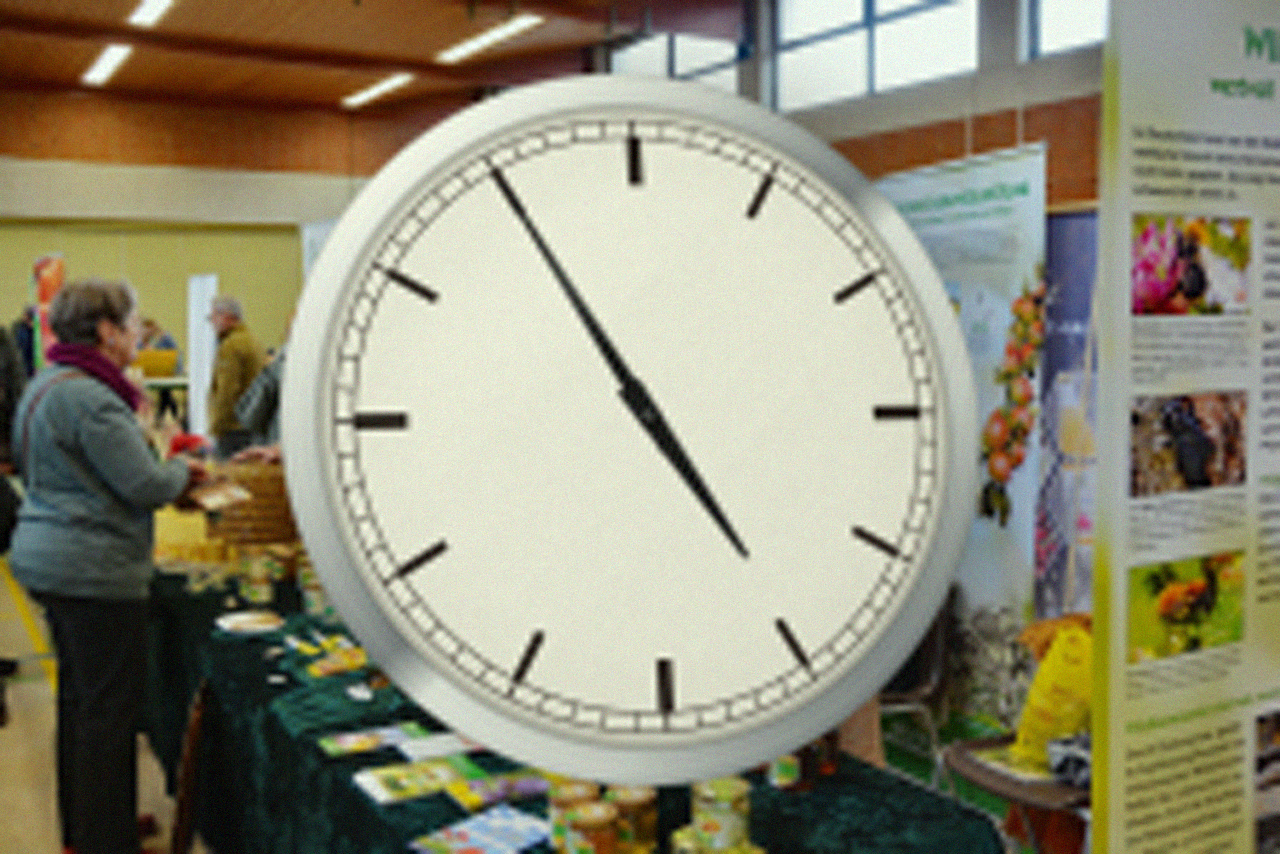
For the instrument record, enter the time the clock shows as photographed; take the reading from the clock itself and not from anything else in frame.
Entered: 4:55
